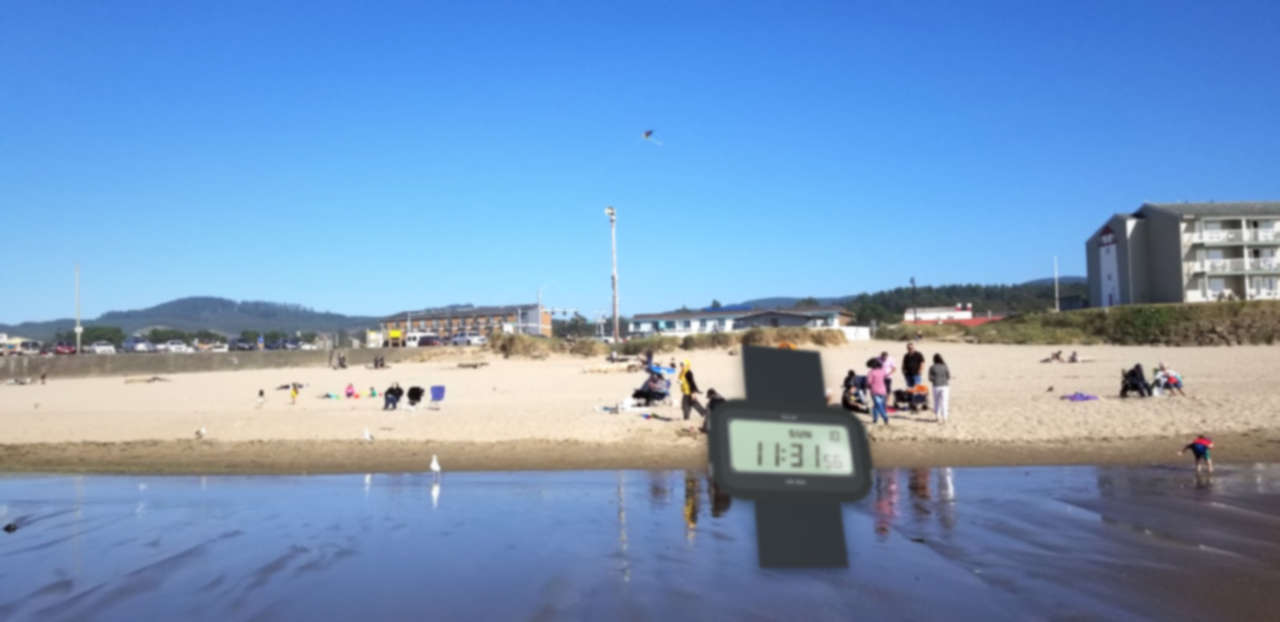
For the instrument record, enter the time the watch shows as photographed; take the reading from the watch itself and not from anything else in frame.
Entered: 11:31
